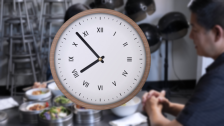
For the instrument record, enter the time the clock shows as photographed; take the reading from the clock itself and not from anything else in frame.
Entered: 7:53
